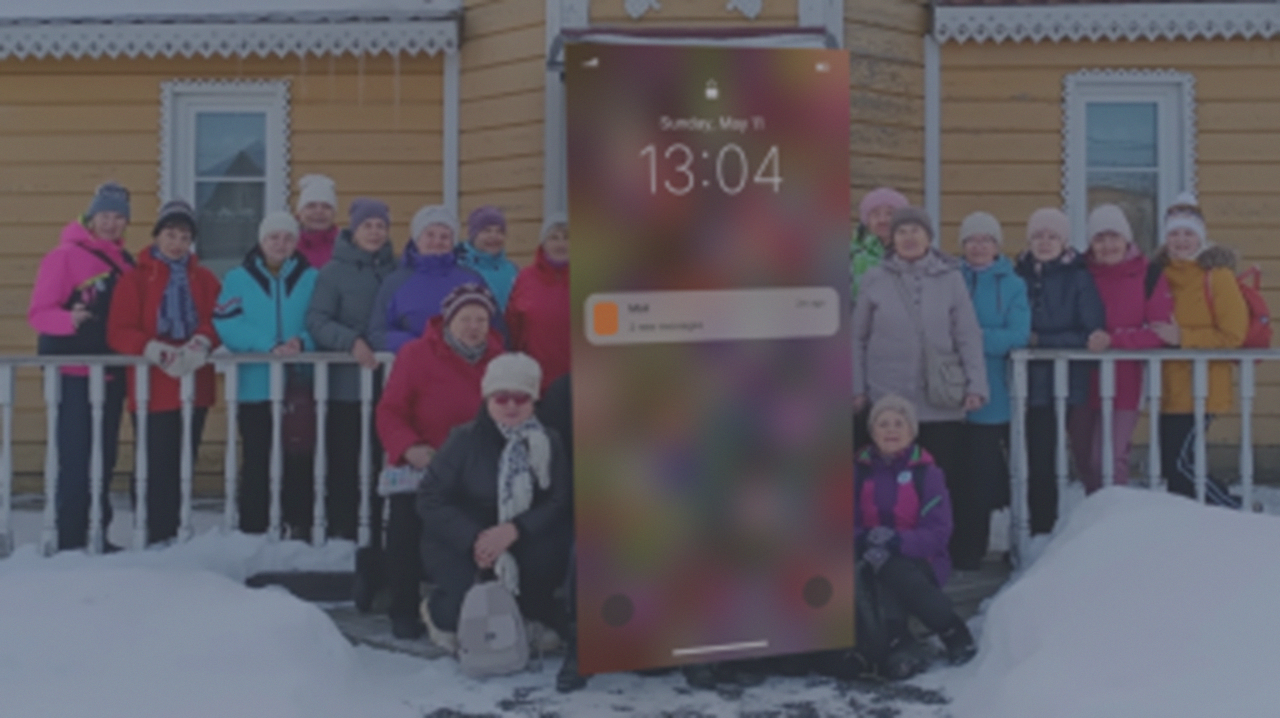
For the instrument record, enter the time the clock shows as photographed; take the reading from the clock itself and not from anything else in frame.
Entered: 13:04
